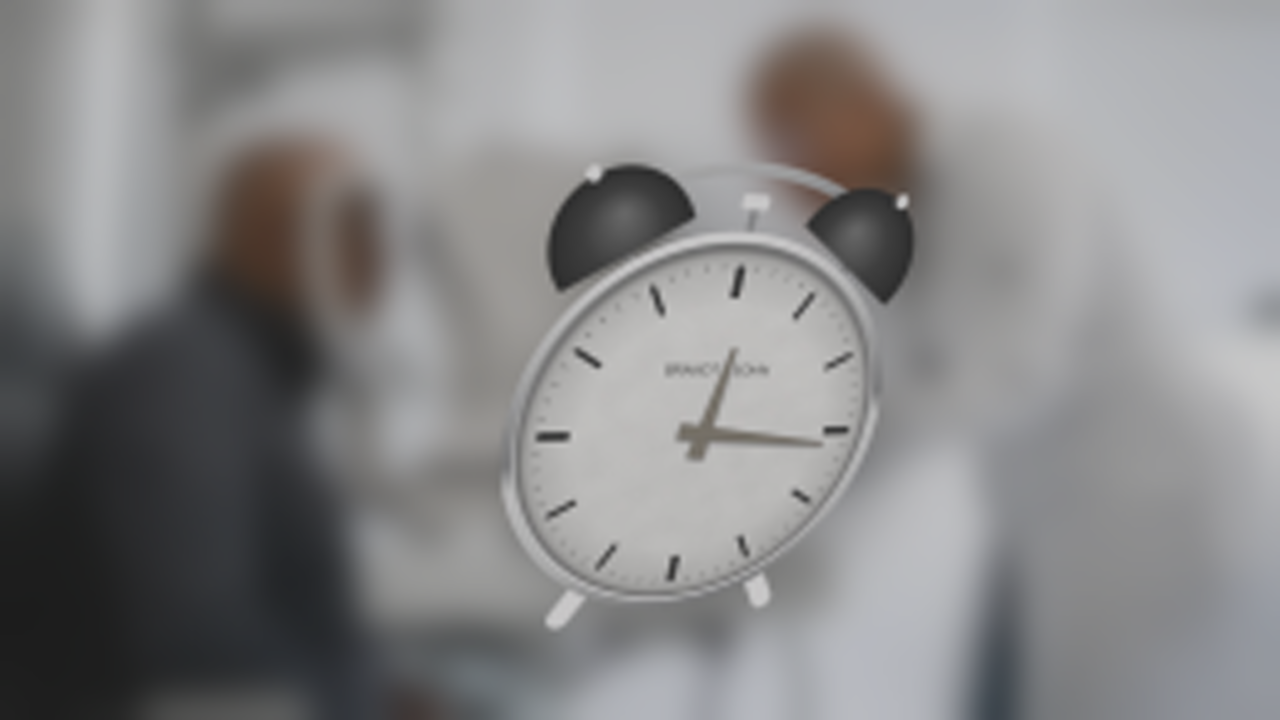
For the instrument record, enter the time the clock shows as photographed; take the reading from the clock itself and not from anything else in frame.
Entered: 12:16
